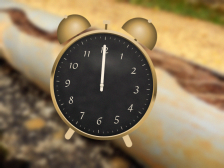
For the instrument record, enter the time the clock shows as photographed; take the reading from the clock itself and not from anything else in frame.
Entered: 12:00
